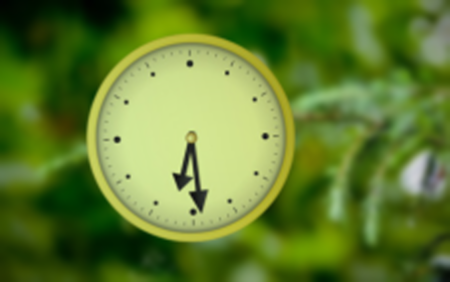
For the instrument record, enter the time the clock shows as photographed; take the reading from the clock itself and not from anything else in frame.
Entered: 6:29
